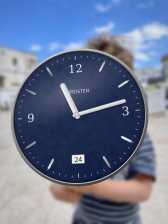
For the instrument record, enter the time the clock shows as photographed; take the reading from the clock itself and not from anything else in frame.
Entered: 11:13
